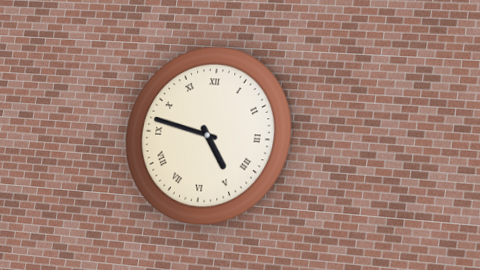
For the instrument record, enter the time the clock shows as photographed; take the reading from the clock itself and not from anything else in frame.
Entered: 4:47
